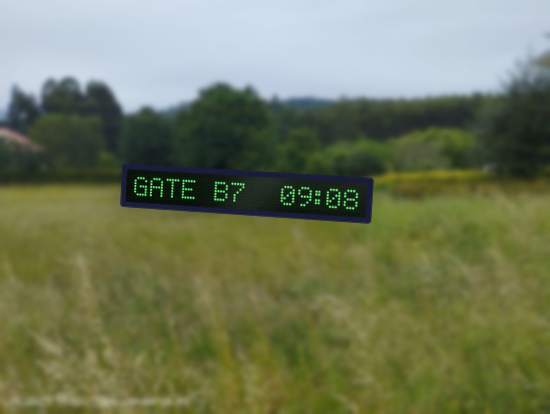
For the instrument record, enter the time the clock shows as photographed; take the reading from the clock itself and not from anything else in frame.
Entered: 9:08
